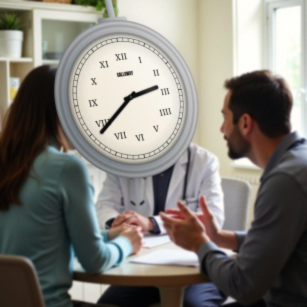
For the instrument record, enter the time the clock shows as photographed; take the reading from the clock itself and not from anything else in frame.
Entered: 2:39
